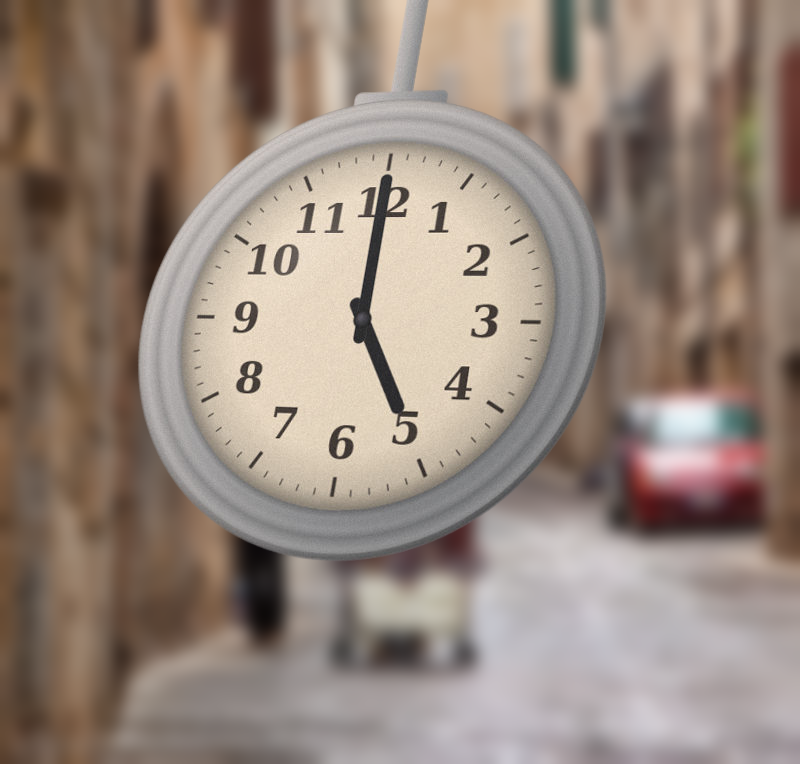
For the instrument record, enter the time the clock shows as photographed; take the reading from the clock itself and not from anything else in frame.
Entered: 5:00
